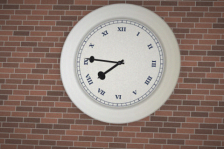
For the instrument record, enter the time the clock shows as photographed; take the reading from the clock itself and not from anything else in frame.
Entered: 7:46
